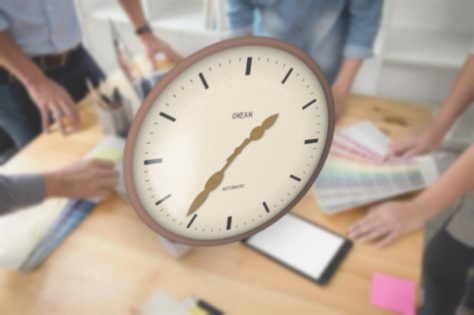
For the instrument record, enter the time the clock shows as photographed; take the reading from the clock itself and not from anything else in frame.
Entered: 1:36
